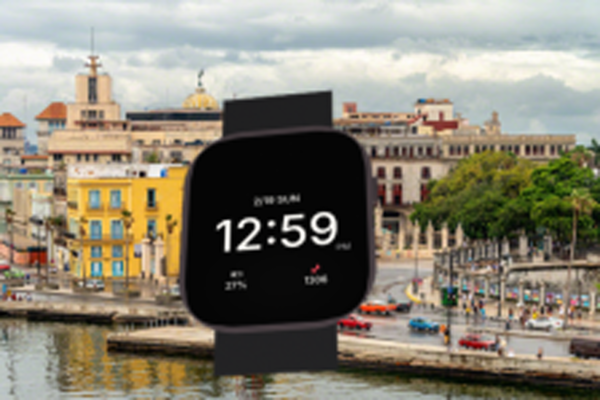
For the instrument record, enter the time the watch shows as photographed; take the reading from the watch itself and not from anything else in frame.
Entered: 12:59
